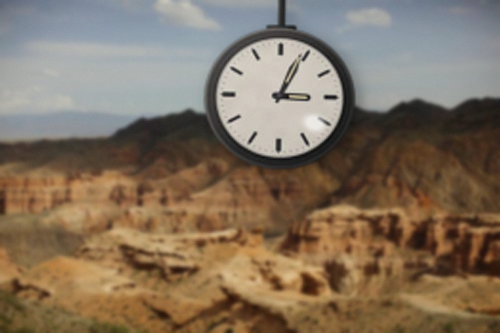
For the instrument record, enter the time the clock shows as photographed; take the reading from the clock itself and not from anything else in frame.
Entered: 3:04
